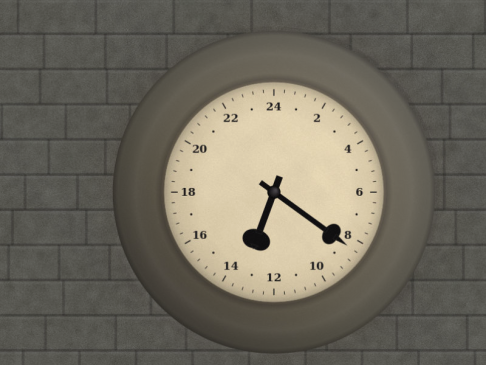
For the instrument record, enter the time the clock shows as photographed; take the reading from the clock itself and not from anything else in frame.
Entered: 13:21
